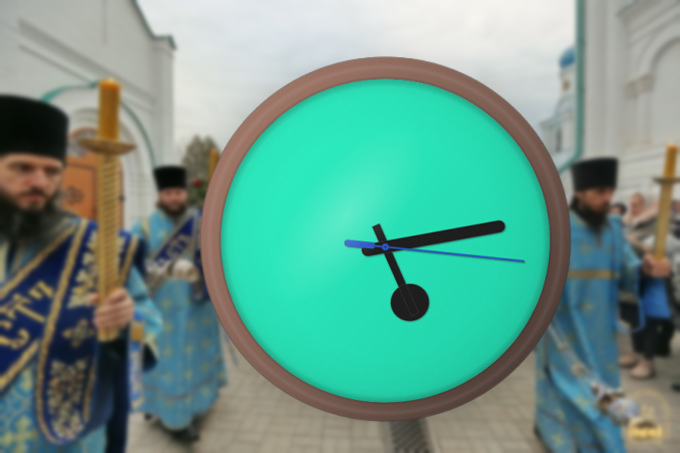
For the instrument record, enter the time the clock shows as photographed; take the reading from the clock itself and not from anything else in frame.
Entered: 5:13:16
